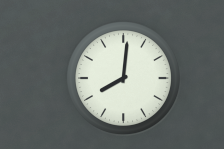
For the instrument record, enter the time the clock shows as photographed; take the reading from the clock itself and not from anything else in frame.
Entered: 8:01
